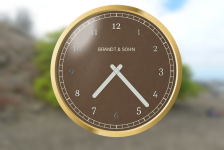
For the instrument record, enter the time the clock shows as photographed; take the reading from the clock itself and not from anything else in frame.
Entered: 7:23
